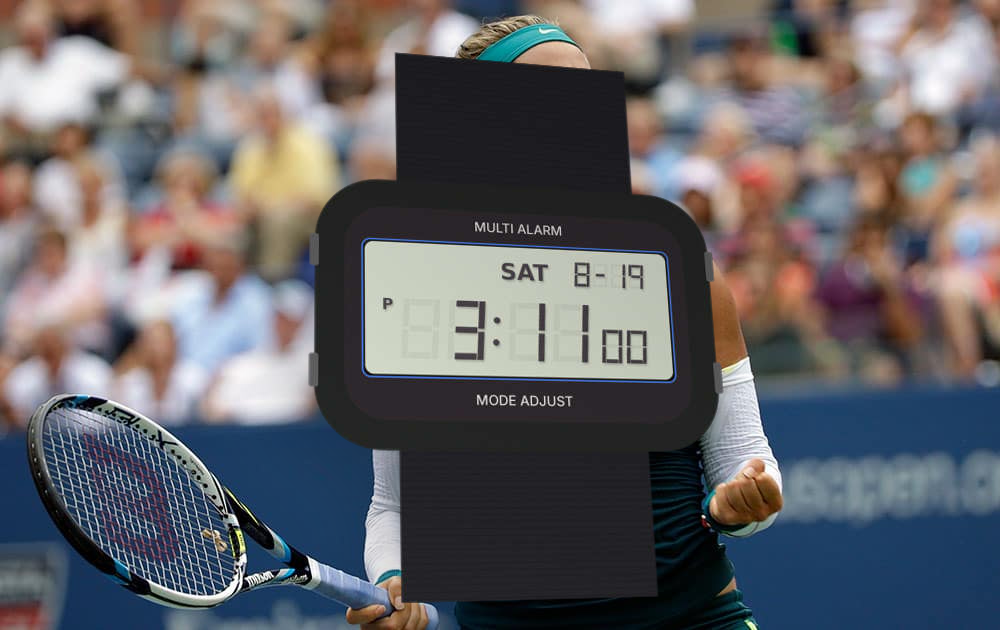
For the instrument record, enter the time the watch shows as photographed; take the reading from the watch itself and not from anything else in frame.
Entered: 3:11:00
